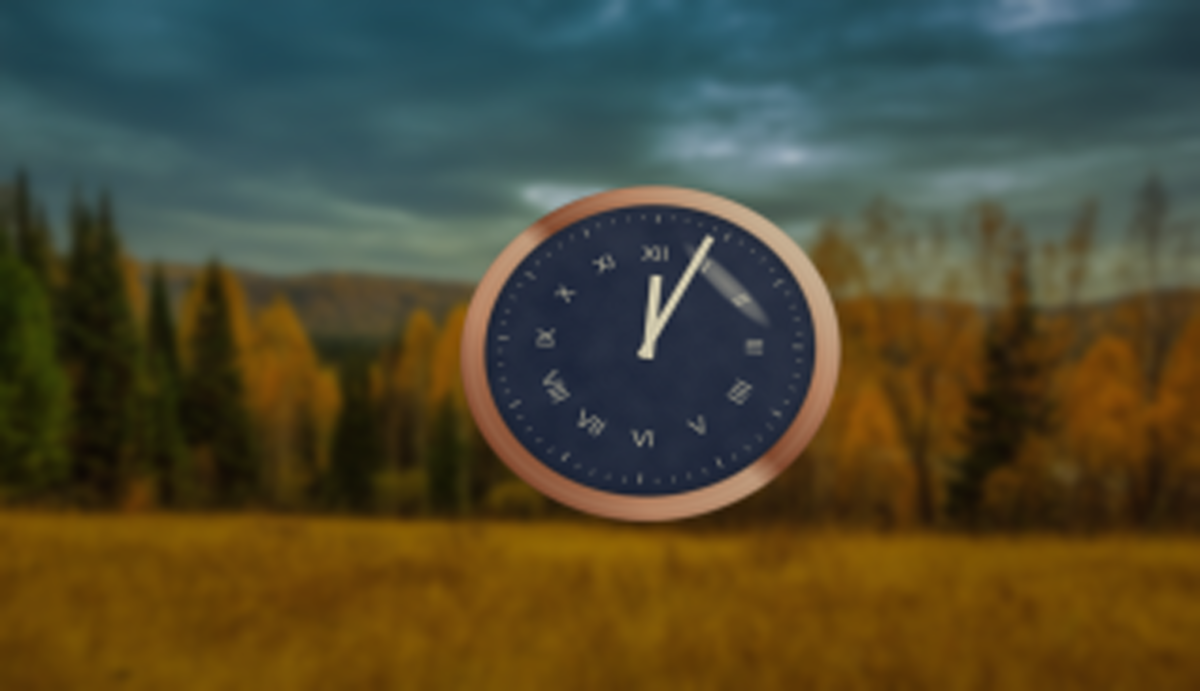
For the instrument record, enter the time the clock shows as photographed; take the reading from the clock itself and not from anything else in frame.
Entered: 12:04
